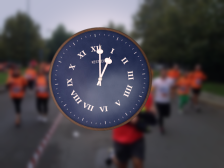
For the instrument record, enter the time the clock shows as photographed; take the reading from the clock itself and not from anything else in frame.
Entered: 1:01
